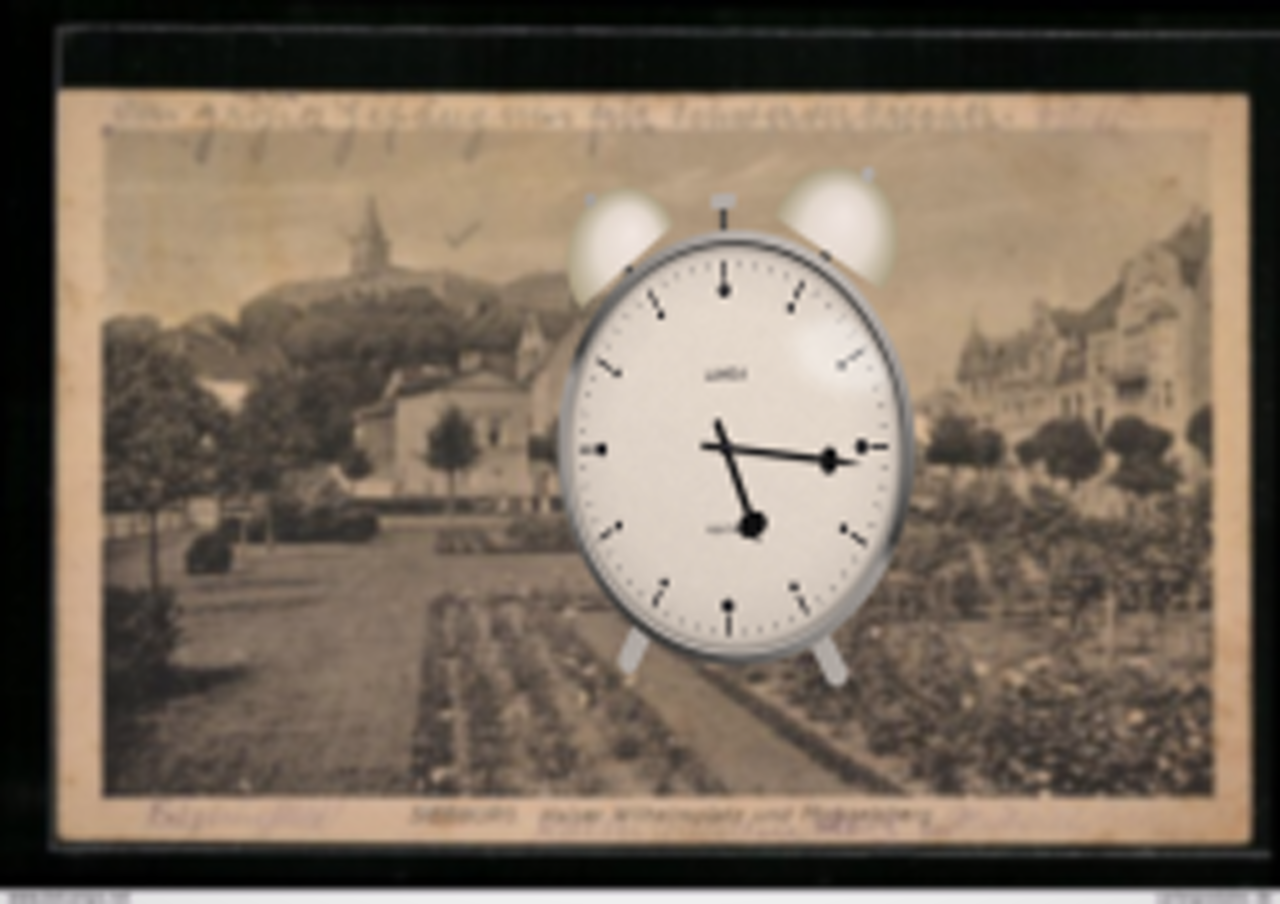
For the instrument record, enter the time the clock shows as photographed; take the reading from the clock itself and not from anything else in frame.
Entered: 5:16
